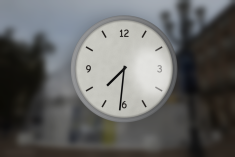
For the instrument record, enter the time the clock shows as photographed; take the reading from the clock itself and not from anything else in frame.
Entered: 7:31
